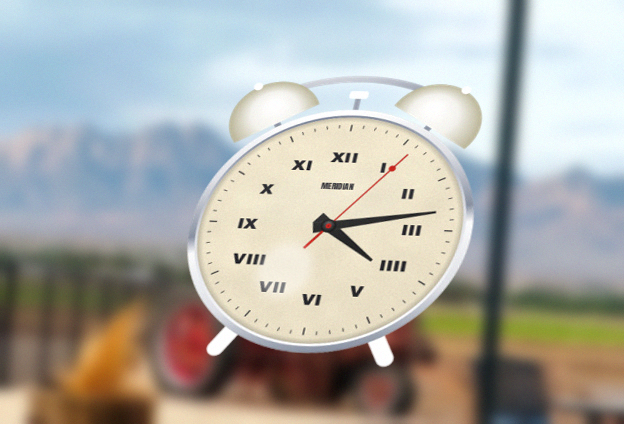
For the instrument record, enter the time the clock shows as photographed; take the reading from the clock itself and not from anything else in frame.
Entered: 4:13:06
